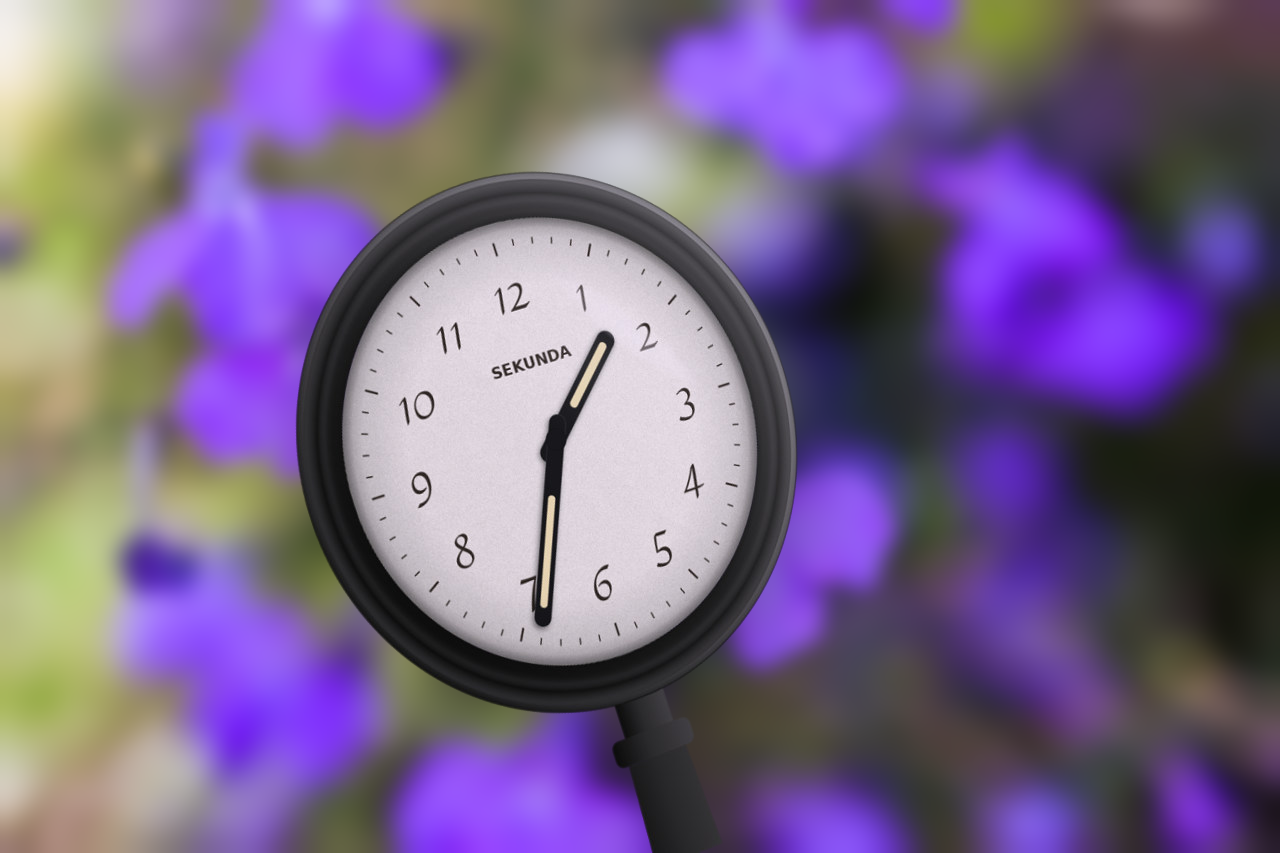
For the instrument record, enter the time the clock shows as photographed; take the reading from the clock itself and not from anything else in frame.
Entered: 1:34
